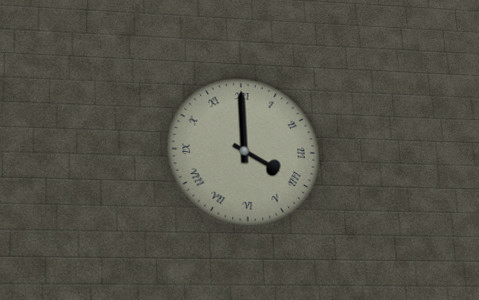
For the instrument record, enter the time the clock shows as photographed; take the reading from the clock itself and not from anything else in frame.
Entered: 4:00
